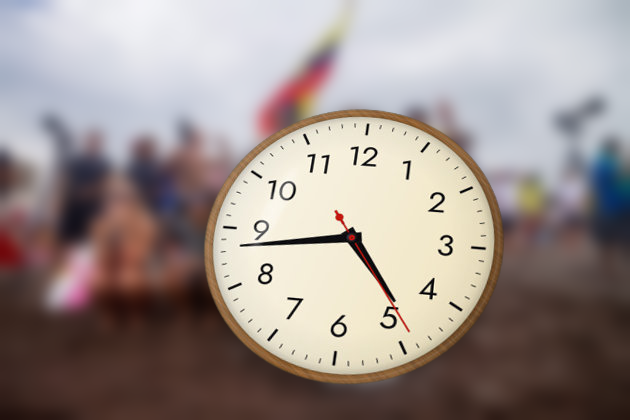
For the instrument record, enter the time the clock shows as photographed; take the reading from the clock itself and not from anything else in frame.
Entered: 4:43:24
